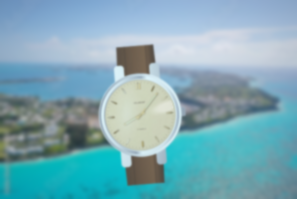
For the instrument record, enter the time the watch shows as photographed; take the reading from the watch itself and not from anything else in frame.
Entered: 8:07
